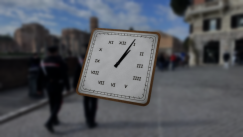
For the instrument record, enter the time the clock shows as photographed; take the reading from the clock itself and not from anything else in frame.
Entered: 1:04
